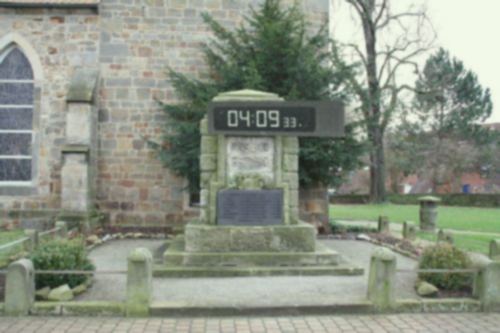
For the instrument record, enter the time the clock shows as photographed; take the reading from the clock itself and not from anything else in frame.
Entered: 4:09
